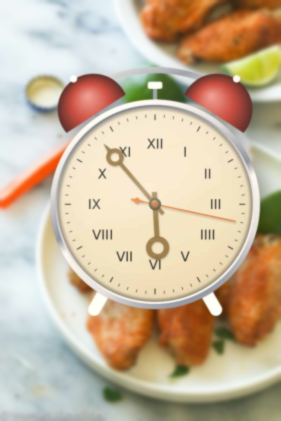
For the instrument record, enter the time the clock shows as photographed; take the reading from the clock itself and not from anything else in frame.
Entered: 5:53:17
